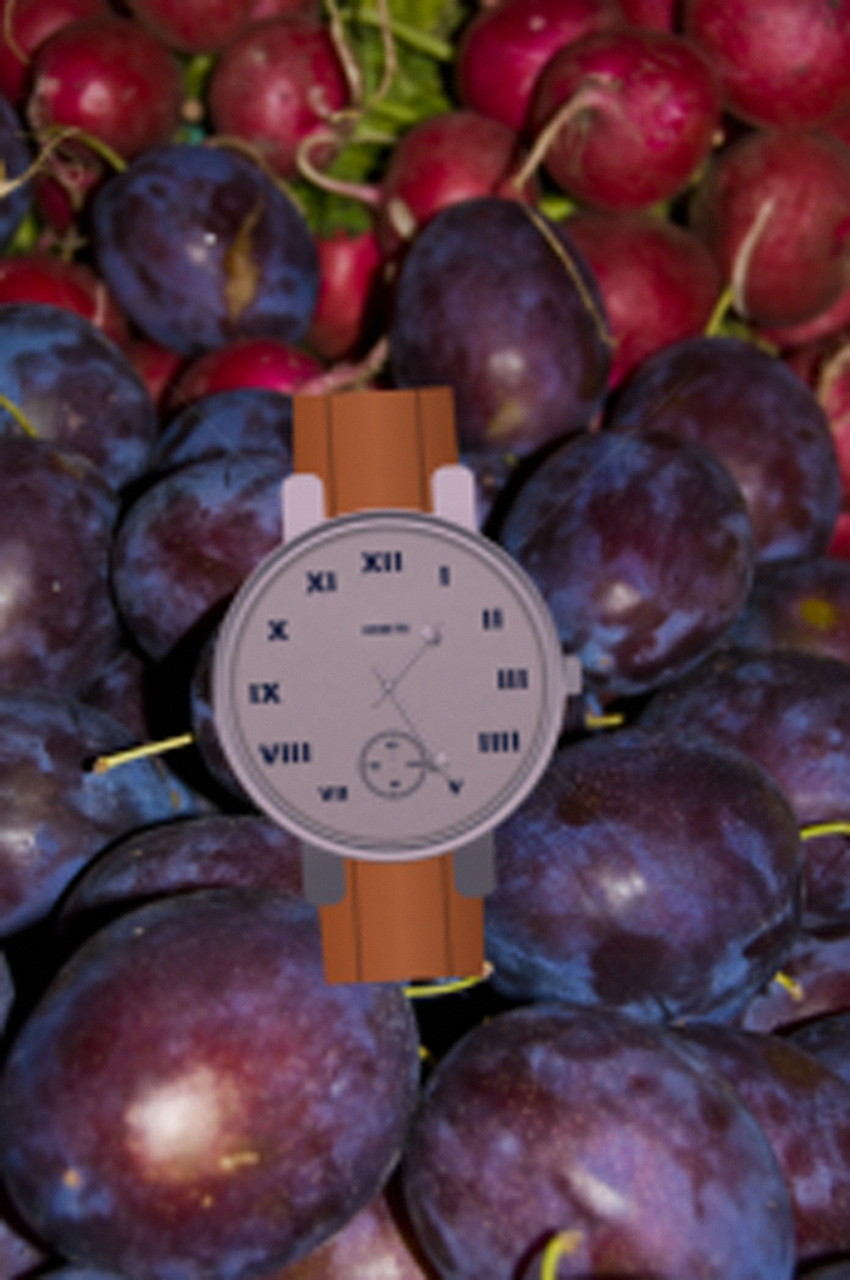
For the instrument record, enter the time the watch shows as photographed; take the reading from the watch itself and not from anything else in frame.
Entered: 1:25
